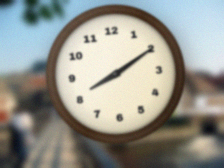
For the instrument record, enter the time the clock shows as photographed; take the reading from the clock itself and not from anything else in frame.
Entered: 8:10
